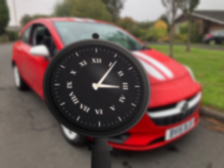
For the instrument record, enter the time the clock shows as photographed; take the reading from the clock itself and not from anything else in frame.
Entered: 3:06
